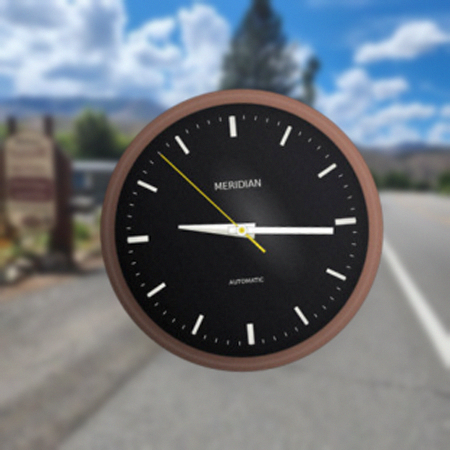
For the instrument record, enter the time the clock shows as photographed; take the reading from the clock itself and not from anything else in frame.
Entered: 9:15:53
